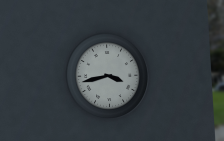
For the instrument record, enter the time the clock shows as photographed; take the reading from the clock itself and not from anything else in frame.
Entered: 3:43
